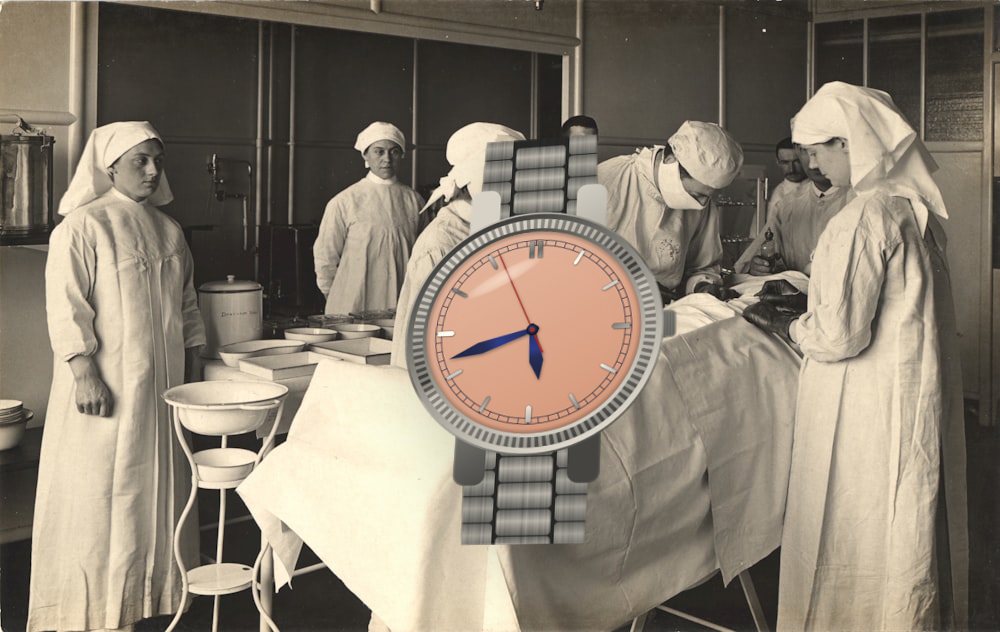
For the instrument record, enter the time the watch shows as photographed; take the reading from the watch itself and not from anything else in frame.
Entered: 5:41:56
